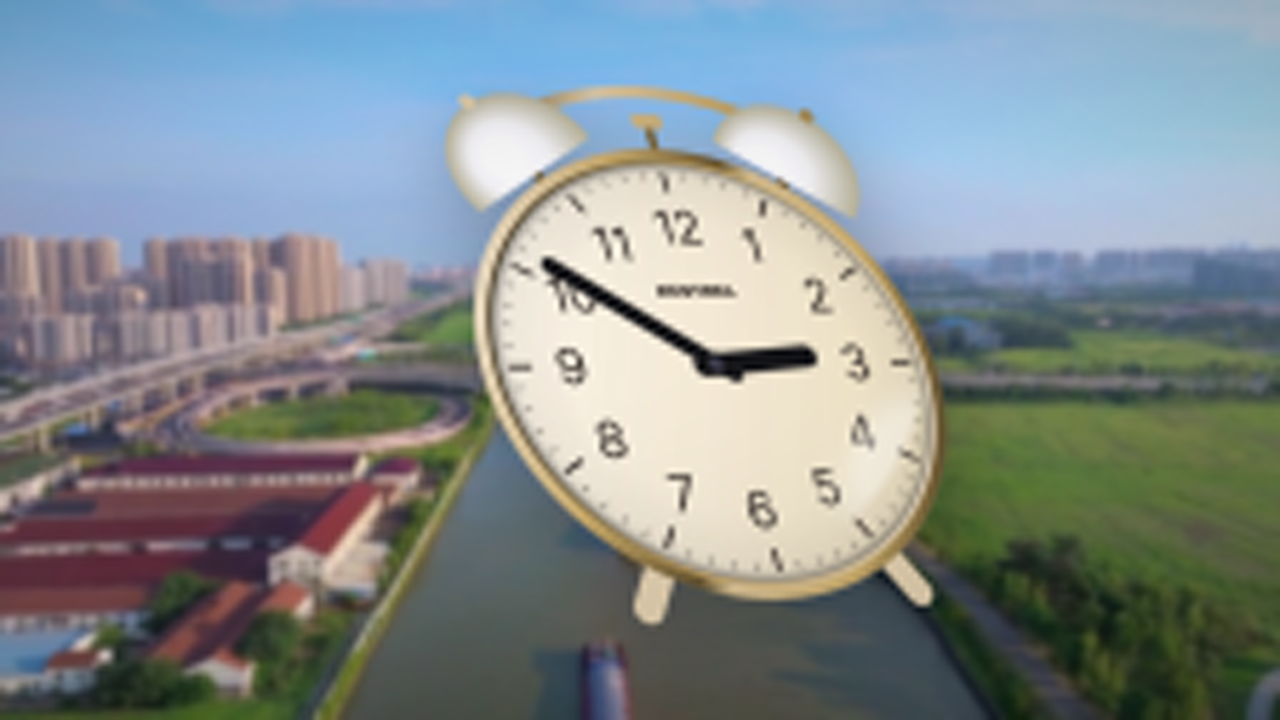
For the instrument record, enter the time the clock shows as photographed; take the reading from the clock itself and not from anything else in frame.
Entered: 2:51
